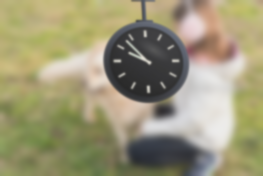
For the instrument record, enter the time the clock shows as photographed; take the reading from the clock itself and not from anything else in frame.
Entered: 9:53
